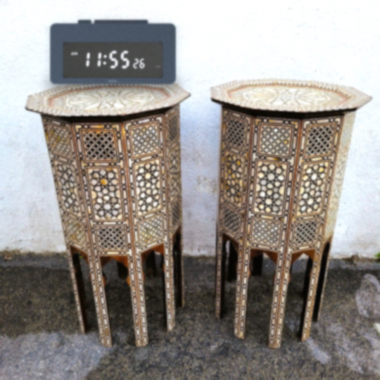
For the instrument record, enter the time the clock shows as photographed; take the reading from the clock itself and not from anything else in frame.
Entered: 11:55
